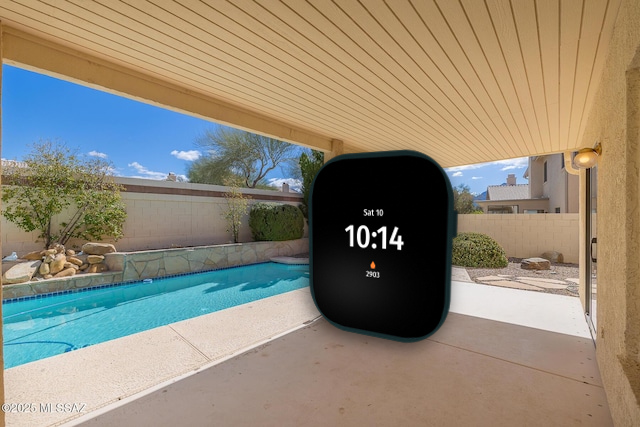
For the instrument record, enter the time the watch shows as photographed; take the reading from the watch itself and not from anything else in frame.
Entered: 10:14
